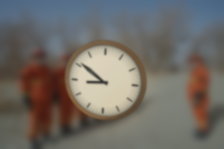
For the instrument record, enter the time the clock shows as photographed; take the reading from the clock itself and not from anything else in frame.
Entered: 8:51
